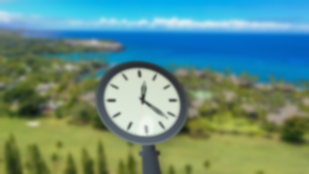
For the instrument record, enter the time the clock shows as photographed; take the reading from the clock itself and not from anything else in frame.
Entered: 12:22
